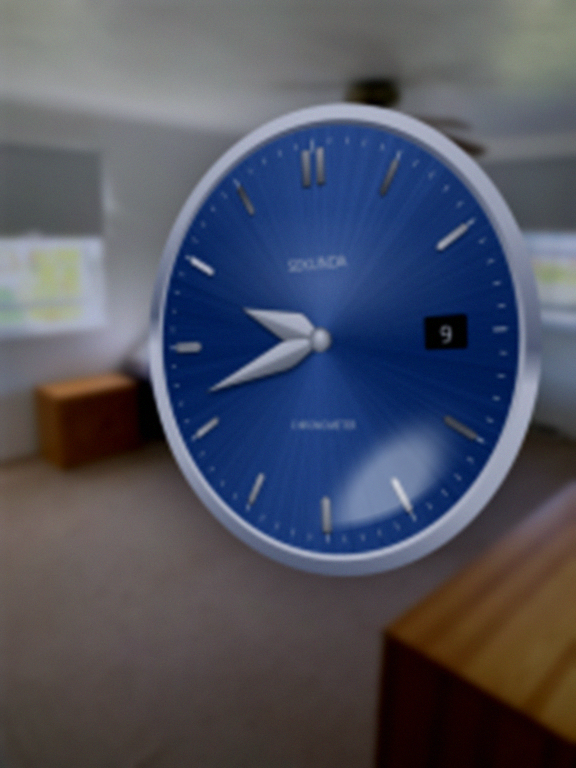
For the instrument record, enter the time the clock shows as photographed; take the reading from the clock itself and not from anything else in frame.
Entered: 9:42
